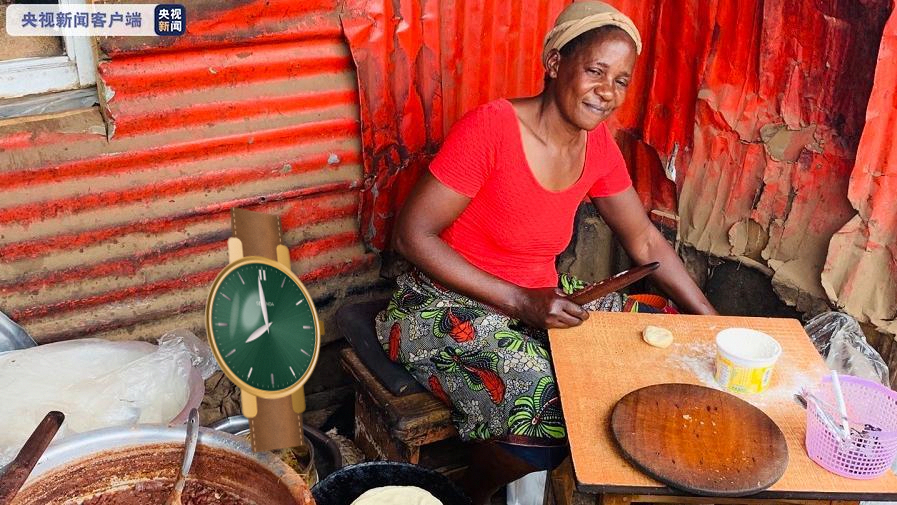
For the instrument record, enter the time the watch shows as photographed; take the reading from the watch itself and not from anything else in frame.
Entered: 7:59
